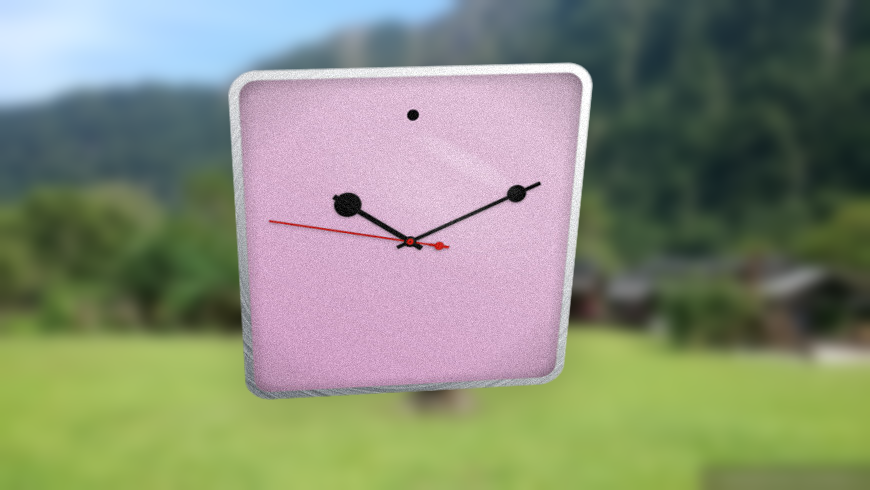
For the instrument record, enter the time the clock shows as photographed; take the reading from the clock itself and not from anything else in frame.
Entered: 10:10:47
